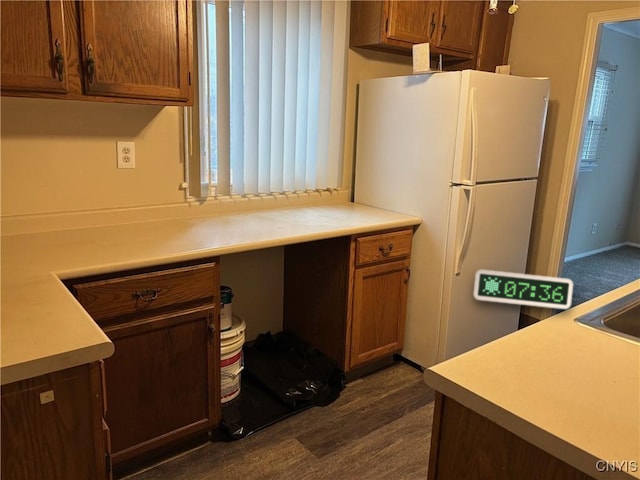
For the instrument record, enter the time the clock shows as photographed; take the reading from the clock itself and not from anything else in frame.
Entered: 7:36
